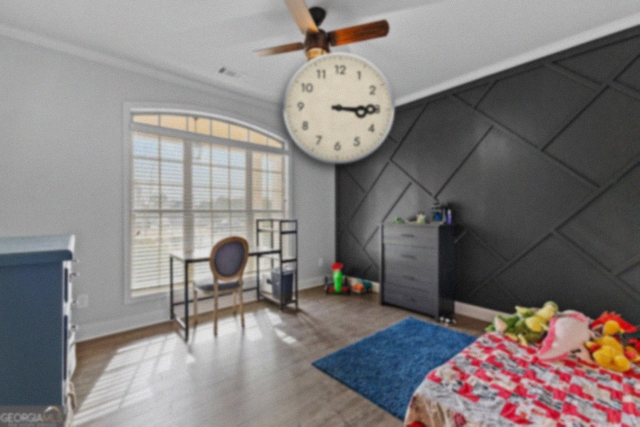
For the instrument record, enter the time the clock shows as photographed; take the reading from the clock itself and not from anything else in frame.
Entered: 3:15
